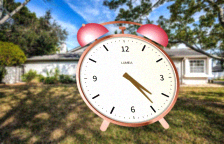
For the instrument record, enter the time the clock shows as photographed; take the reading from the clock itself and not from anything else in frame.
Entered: 4:24
